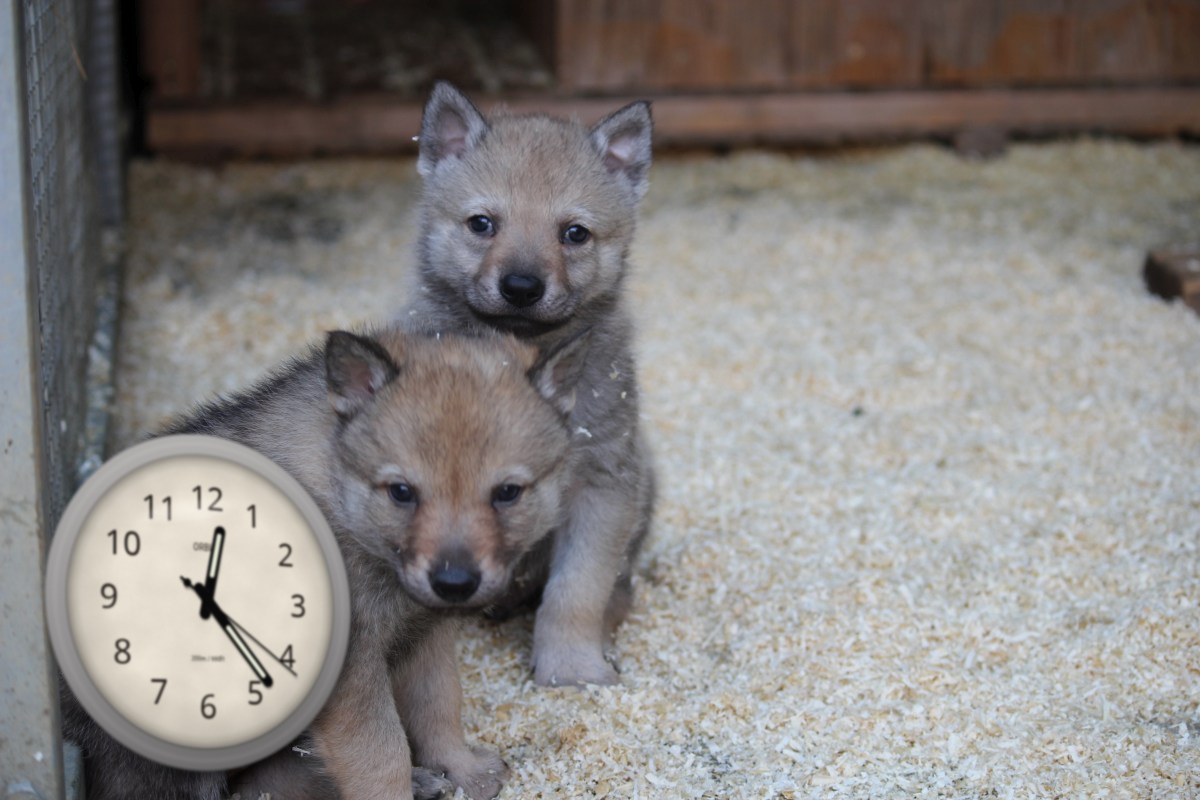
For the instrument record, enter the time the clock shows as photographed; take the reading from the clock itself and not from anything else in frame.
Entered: 12:23:21
